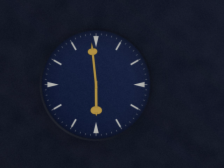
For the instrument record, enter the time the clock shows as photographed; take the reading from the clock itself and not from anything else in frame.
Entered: 5:59
